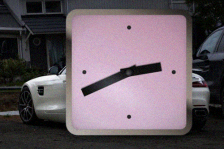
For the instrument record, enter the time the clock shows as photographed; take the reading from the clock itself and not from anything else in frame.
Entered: 2:41
